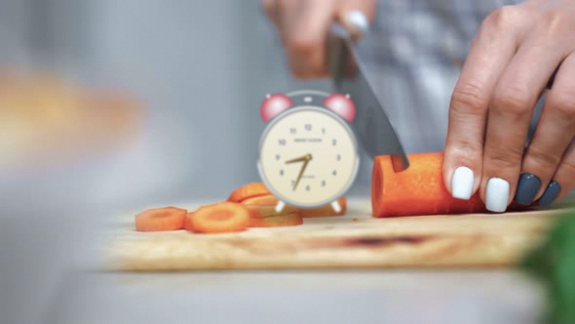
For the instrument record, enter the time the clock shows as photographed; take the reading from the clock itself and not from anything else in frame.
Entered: 8:34
